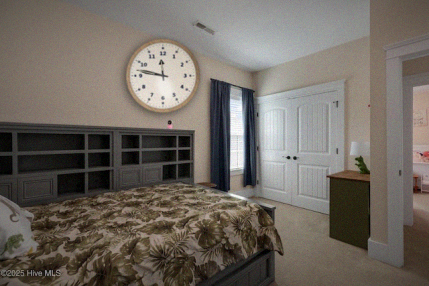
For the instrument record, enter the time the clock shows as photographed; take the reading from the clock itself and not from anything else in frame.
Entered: 11:47
